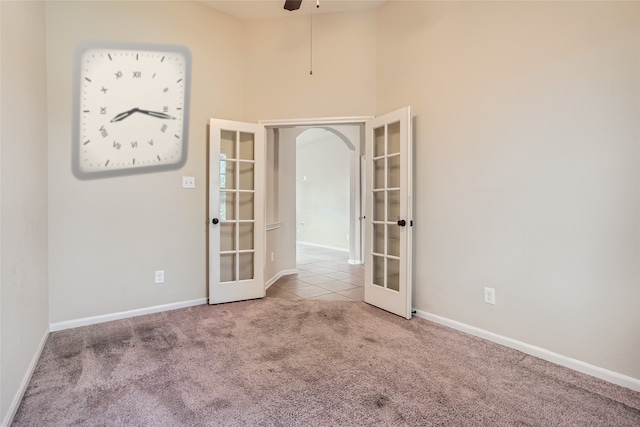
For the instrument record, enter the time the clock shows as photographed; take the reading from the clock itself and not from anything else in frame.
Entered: 8:17
